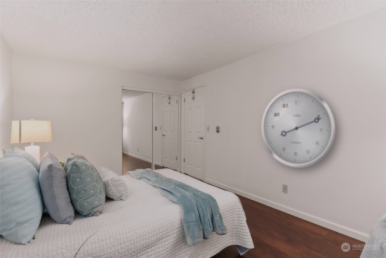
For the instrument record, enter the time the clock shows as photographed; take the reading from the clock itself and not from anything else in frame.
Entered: 8:11
